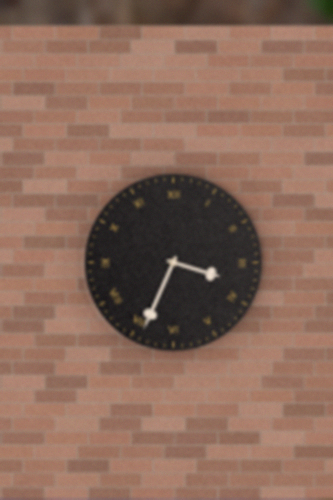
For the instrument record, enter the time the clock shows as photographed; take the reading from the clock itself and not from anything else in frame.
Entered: 3:34
